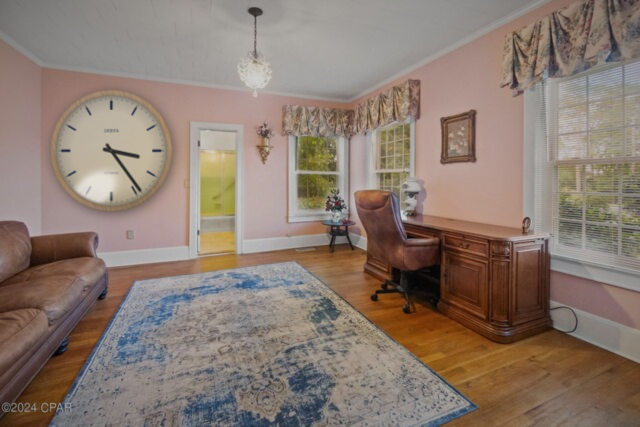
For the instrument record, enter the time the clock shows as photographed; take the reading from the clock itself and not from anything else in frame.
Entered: 3:24
